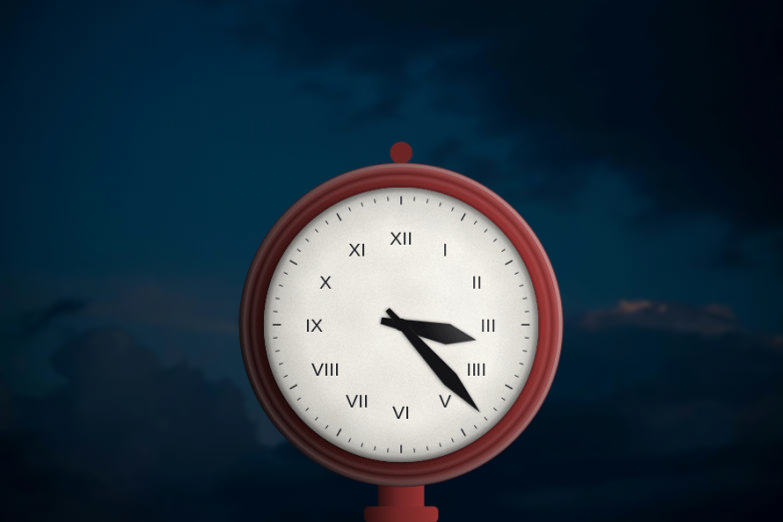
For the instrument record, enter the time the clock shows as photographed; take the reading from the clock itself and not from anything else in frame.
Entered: 3:23
